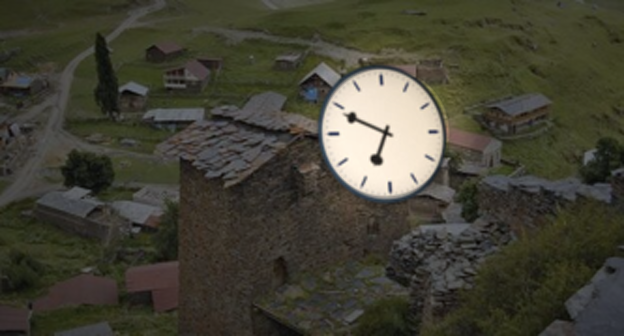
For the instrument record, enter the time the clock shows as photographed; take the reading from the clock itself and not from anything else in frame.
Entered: 6:49
